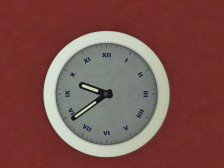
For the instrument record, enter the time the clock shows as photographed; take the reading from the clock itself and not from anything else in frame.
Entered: 9:39
